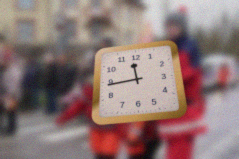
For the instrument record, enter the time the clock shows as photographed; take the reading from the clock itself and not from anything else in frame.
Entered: 11:44
